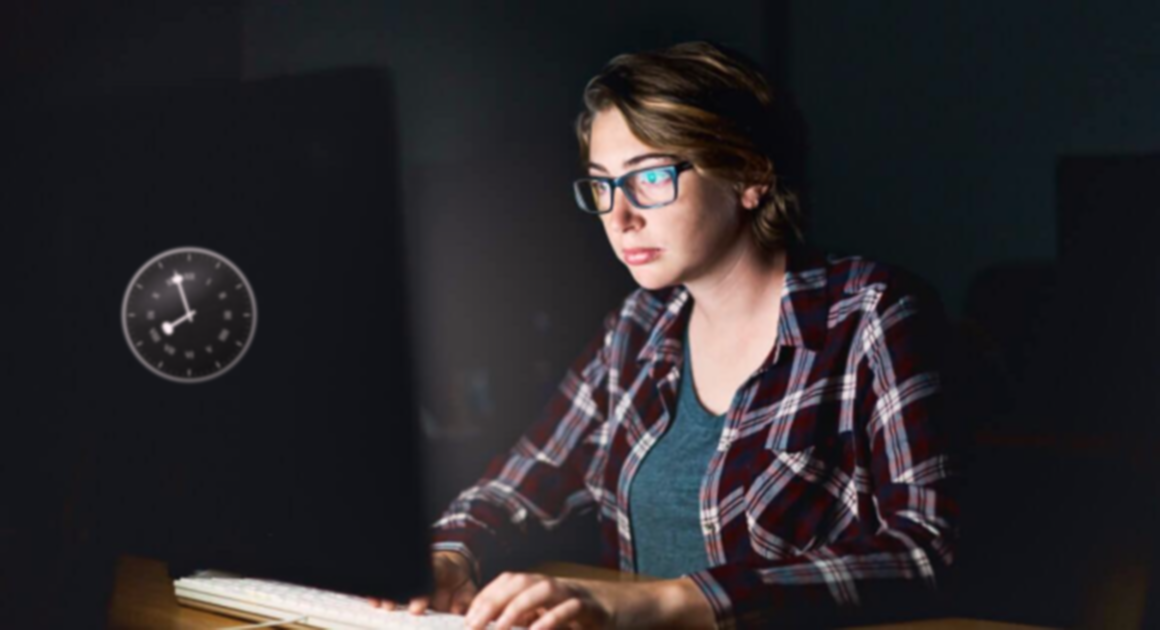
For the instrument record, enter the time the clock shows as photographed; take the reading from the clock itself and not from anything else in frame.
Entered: 7:57
